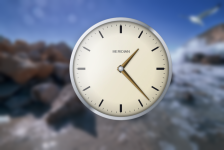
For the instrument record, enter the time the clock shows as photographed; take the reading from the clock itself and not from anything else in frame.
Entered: 1:23
